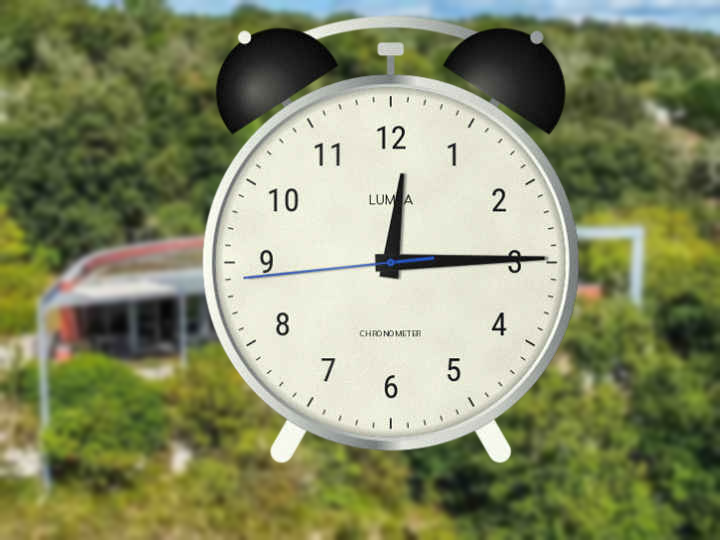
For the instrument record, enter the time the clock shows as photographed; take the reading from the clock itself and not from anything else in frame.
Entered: 12:14:44
